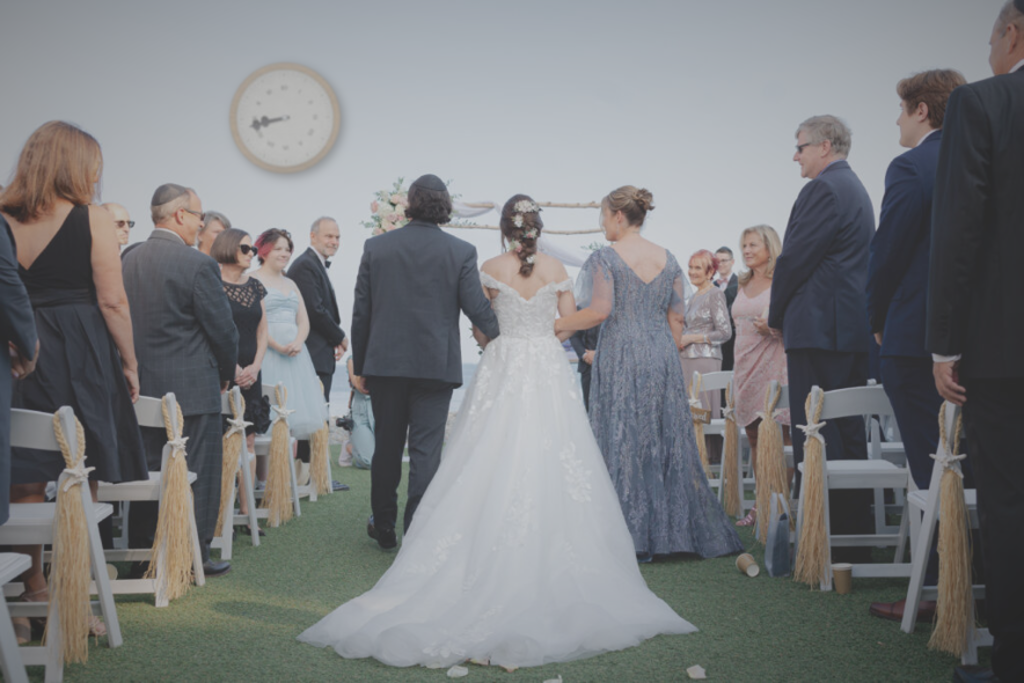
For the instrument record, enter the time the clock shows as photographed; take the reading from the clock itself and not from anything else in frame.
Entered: 8:43
